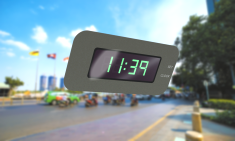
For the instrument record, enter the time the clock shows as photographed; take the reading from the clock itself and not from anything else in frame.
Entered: 11:39
